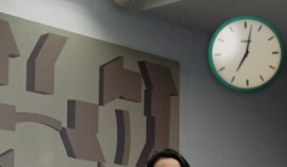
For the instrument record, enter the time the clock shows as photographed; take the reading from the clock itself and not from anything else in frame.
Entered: 7:02
